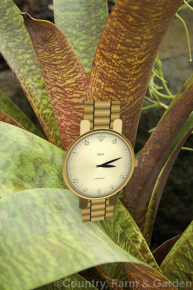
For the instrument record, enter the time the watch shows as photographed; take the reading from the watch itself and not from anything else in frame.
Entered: 3:12
